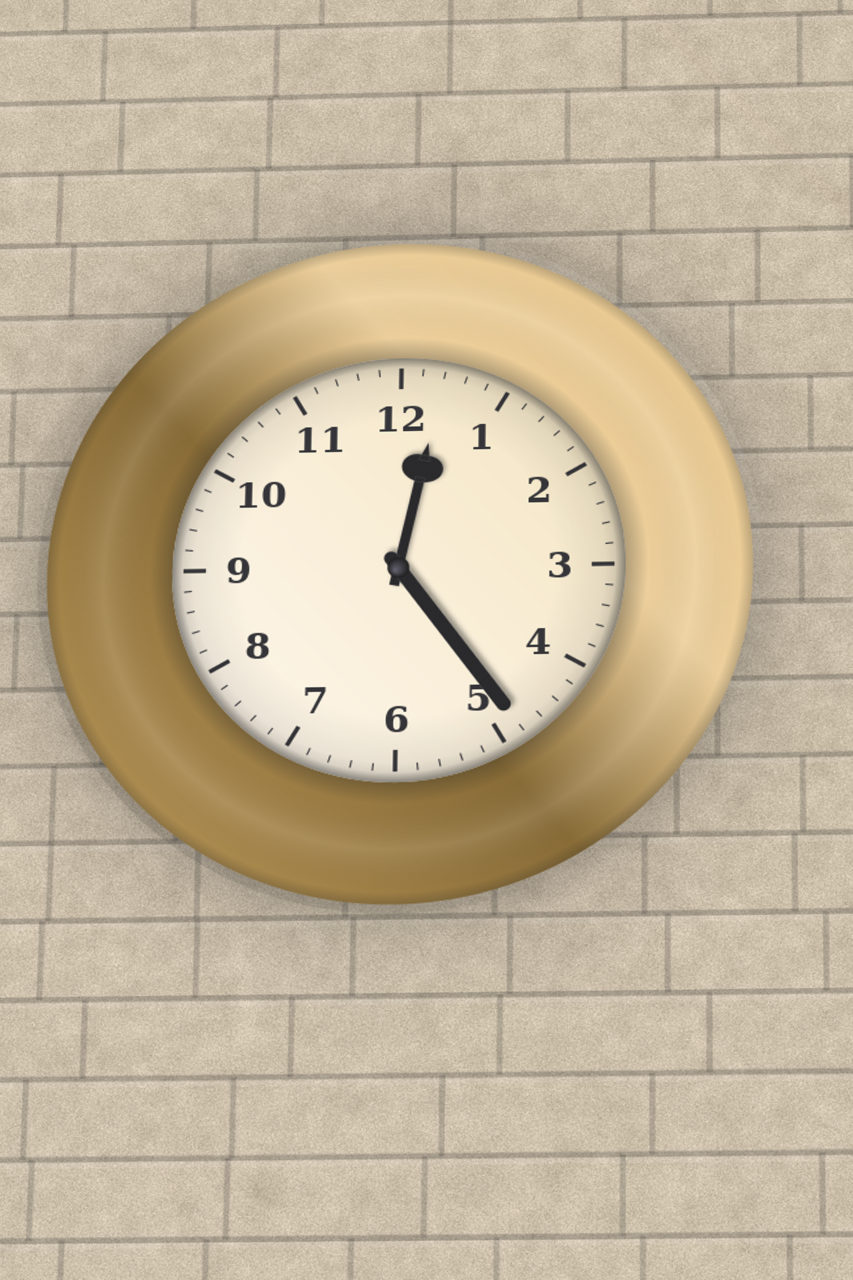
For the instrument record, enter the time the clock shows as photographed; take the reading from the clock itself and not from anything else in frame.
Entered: 12:24
